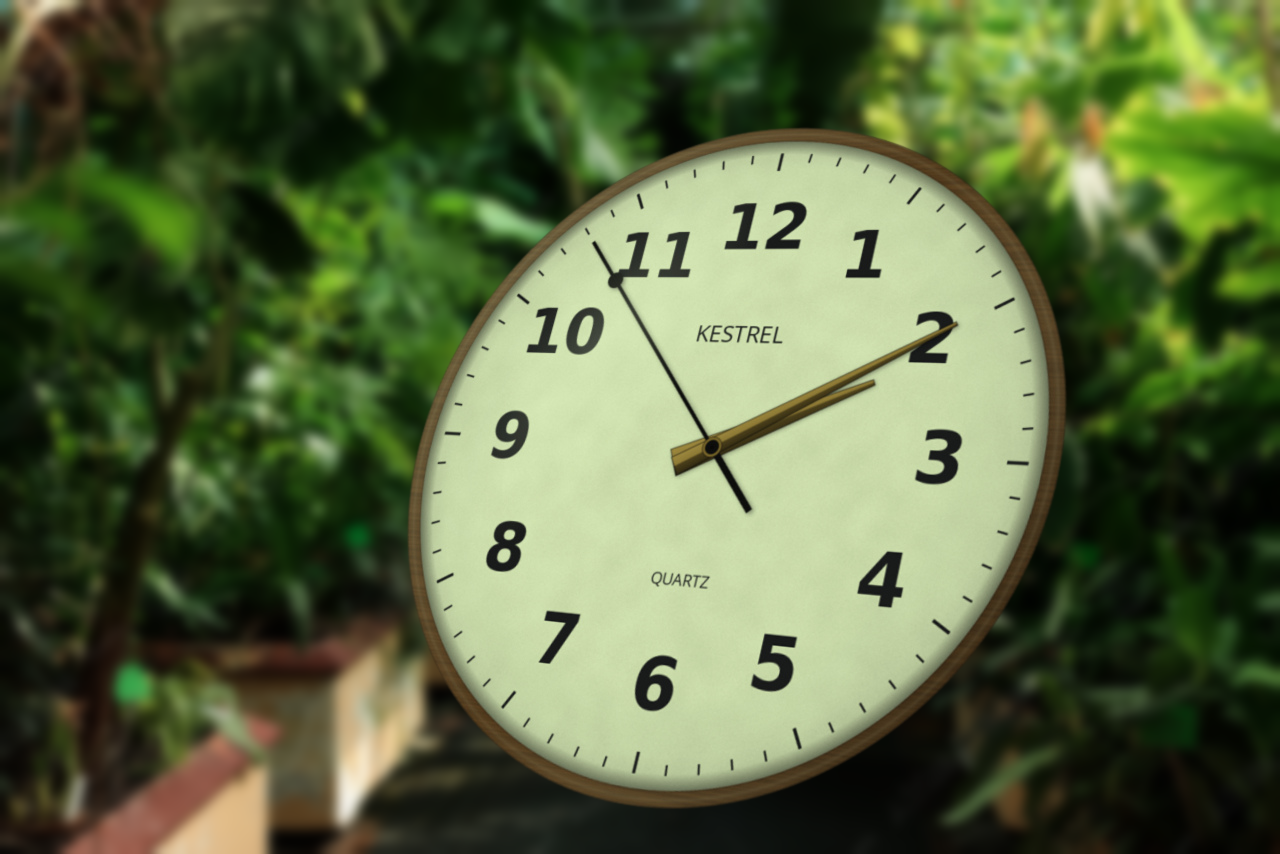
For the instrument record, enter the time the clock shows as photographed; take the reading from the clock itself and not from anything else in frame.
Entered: 2:09:53
